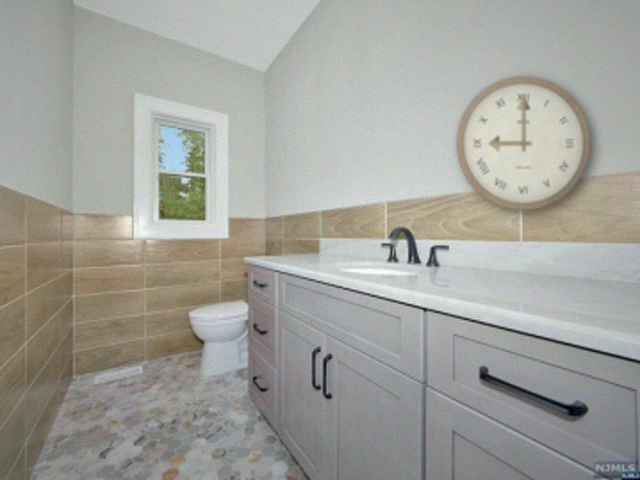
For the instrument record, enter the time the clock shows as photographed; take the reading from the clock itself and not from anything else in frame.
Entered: 9:00
